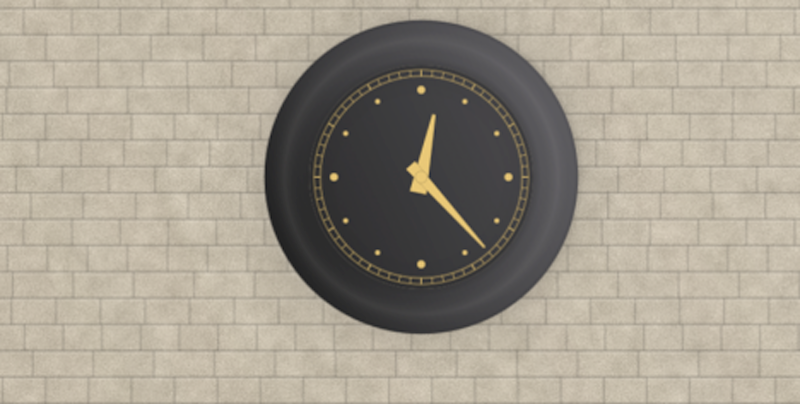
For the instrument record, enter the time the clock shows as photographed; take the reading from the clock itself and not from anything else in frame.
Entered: 12:23
